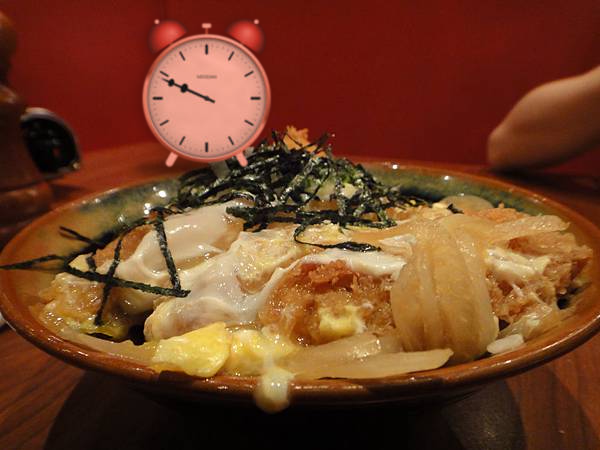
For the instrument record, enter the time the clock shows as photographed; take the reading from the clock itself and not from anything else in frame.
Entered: 9:49
